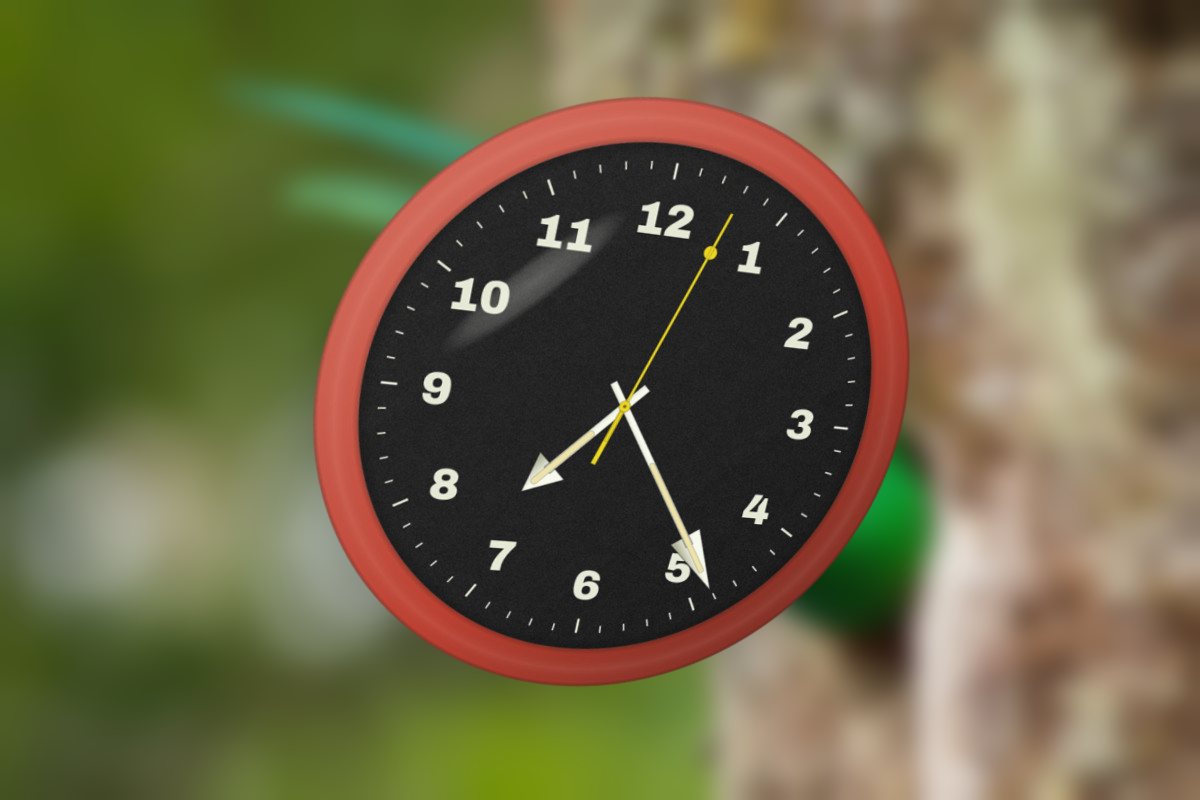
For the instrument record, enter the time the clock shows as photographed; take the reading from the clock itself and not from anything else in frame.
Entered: 7:24:03
